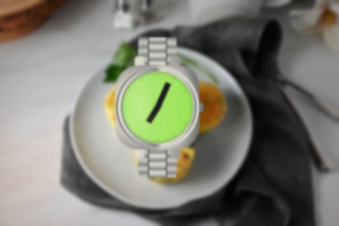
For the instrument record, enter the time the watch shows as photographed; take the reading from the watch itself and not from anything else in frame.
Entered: 7:04
